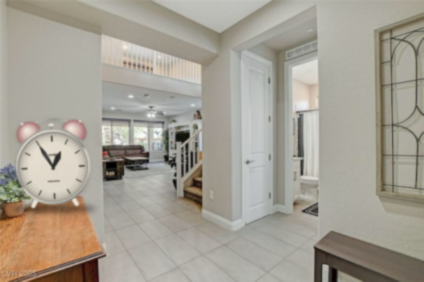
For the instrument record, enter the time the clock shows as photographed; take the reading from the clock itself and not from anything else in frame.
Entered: 12:55
